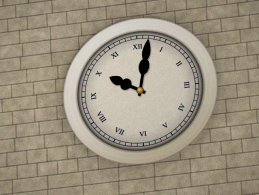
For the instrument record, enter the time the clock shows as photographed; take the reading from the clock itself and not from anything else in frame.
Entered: 10:02
